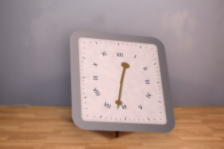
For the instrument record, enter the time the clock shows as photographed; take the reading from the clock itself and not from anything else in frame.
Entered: 12:32
